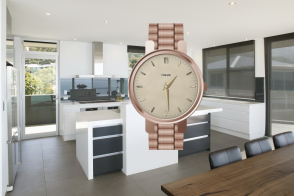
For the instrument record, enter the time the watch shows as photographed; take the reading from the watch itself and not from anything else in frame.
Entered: 1:29
